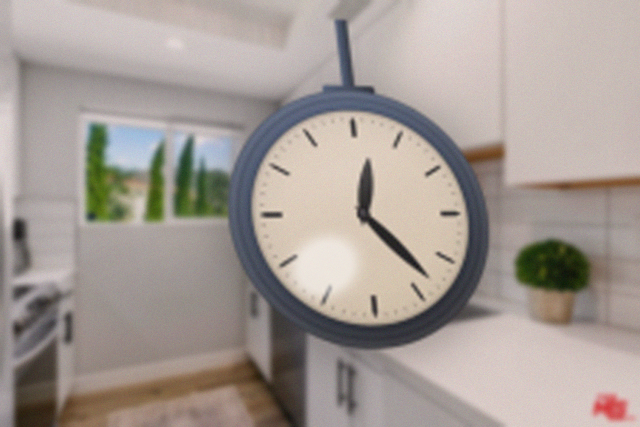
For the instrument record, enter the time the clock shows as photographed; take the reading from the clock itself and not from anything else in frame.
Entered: 12:23
